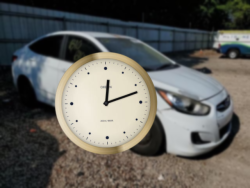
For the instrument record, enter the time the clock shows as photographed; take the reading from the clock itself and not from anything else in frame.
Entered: 12:12
